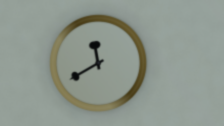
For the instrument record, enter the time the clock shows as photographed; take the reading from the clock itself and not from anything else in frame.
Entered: 11:40
